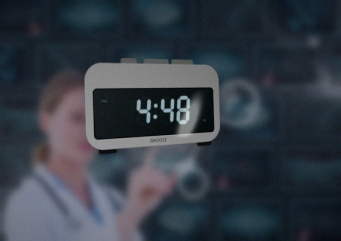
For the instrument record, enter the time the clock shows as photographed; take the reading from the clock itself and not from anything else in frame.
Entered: 4:48
